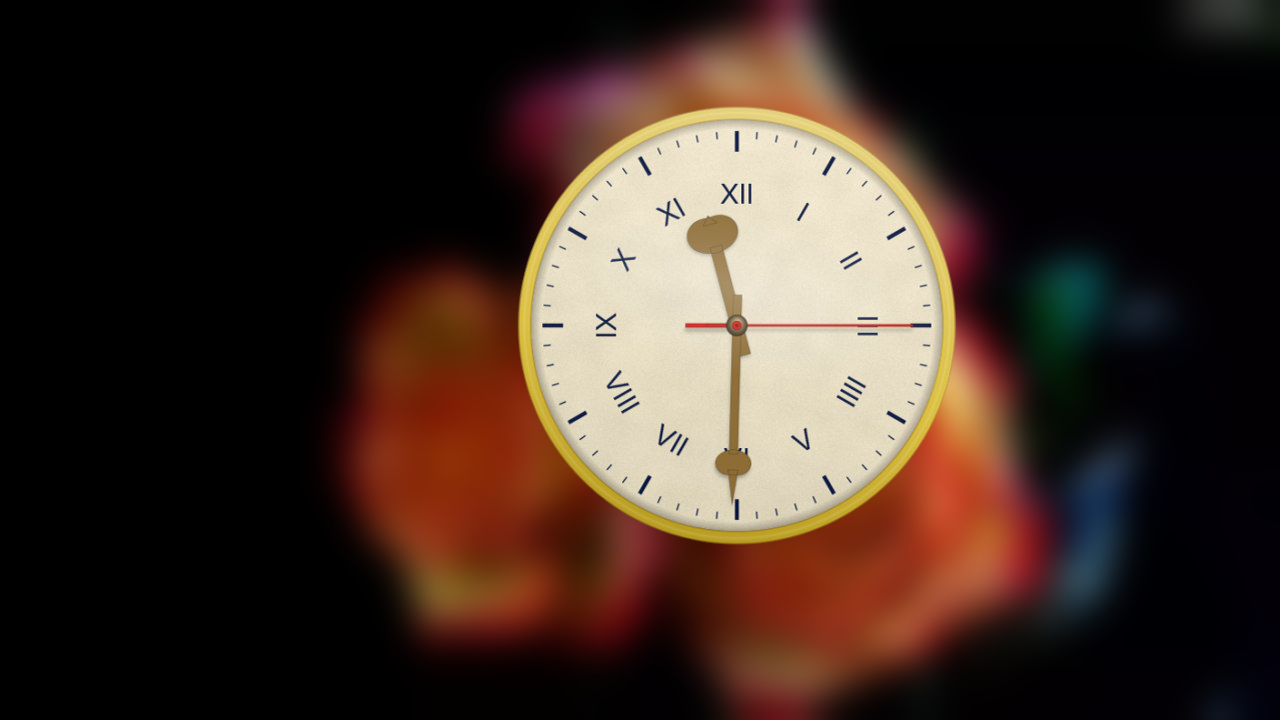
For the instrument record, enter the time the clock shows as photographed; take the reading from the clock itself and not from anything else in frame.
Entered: 11:30:15
